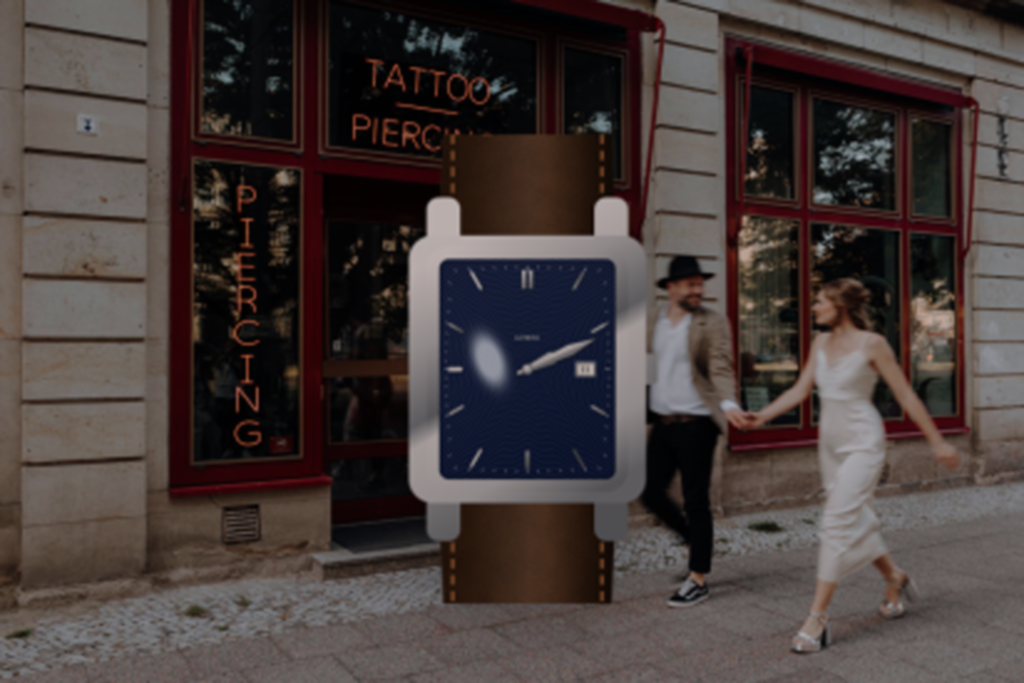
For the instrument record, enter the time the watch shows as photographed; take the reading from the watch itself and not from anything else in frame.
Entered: 2:11
